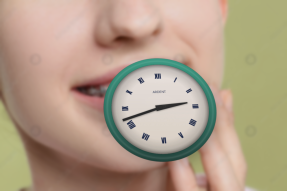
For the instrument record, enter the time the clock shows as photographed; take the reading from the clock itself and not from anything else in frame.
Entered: 2:42
